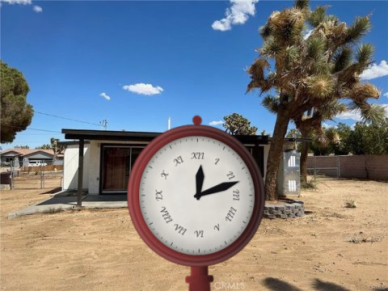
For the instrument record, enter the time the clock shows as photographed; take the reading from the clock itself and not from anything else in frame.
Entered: 12:12
